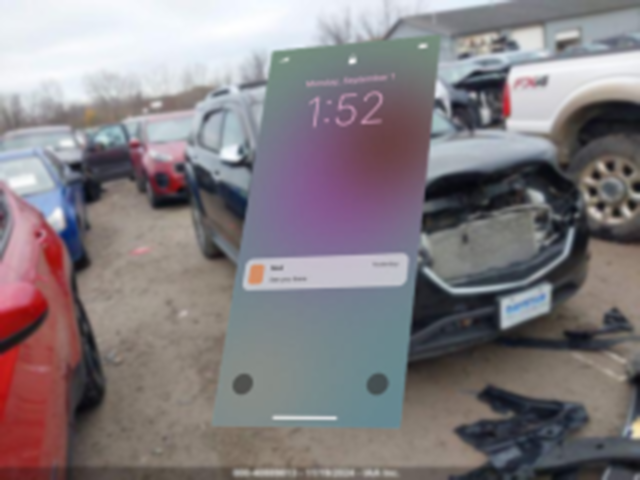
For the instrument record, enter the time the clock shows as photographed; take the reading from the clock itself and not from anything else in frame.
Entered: 1:52
